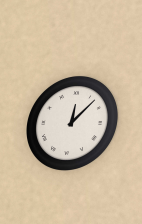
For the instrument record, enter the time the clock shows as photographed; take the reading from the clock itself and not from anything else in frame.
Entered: 12:07
